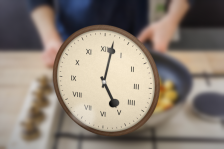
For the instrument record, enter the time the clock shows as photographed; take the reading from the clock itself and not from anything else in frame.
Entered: 5:02
